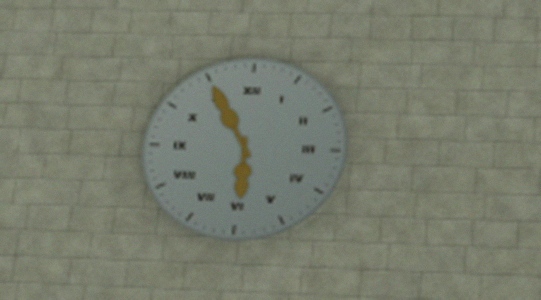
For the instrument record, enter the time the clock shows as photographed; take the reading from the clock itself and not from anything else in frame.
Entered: 5:55
